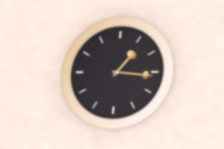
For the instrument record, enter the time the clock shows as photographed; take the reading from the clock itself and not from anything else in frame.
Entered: 1:16
